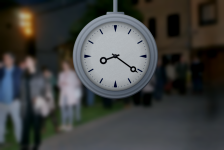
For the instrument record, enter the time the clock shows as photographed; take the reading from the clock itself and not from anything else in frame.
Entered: 8:21
